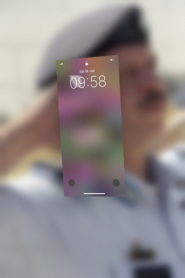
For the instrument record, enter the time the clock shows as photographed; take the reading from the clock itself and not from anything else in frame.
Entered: 9:58
